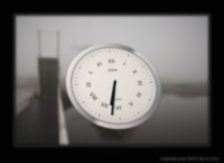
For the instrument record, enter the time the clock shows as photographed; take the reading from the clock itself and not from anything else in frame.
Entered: 6:32
